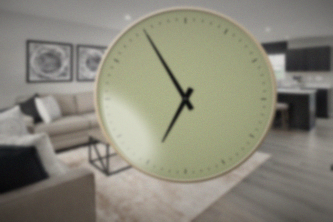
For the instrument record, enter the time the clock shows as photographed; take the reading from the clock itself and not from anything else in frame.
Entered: 6:55
